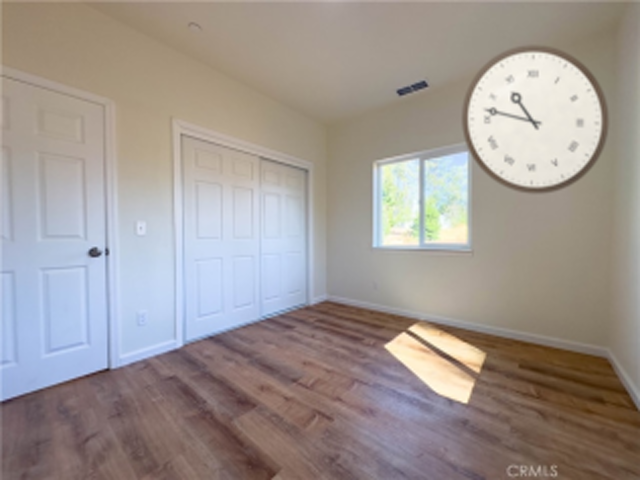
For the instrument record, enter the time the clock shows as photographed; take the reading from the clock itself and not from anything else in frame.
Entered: 10:47
